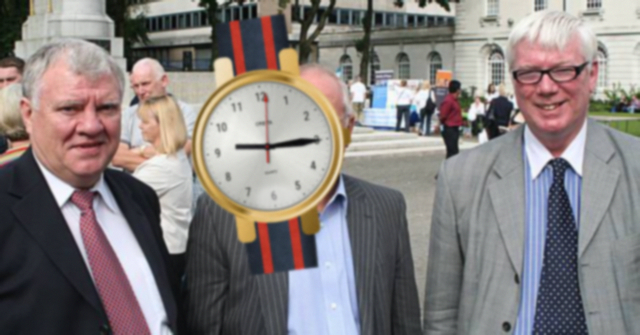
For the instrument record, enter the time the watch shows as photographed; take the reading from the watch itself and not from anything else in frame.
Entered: 9:15:01
